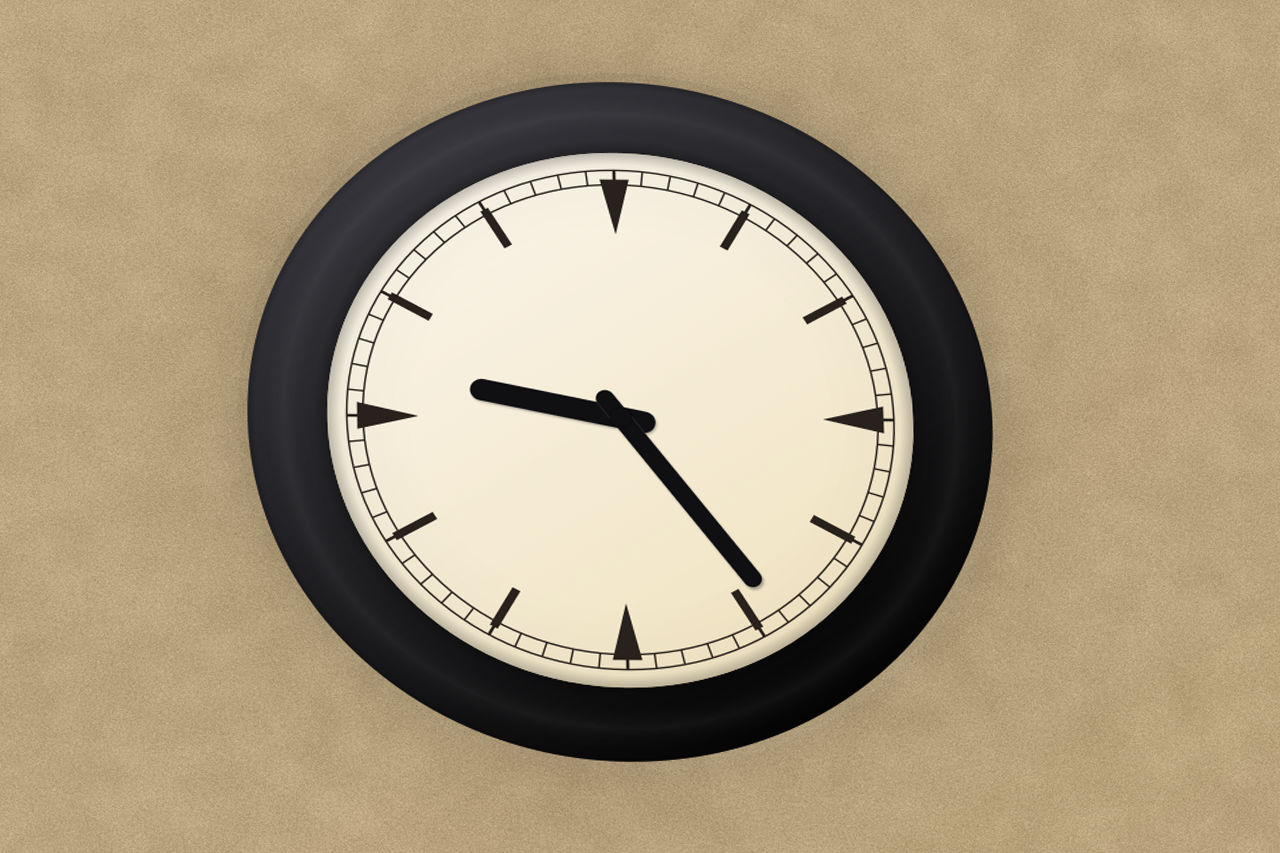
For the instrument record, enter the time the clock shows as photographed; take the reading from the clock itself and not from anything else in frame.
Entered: 9:24
